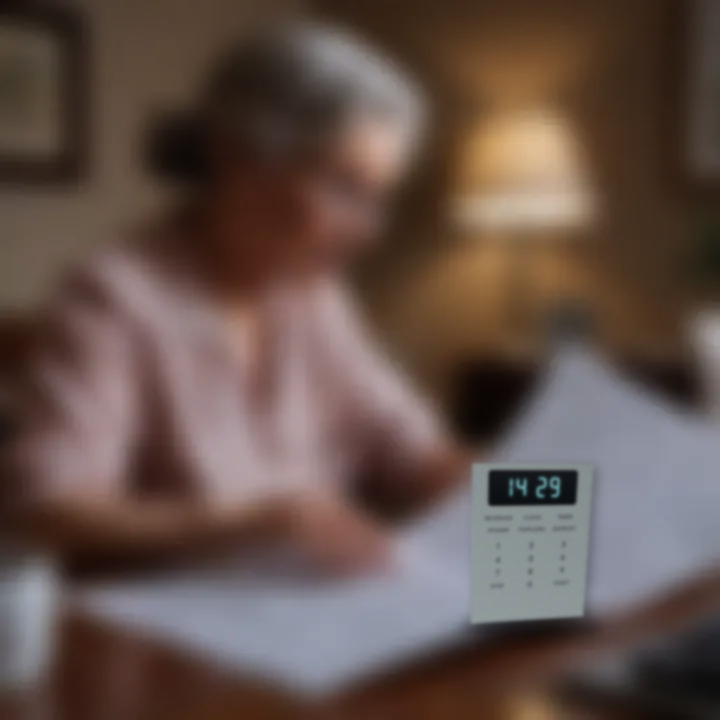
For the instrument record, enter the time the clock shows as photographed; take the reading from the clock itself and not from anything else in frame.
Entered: 14:29
